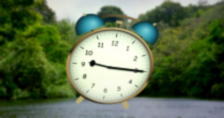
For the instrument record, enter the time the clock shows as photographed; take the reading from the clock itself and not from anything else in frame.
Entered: 9:15
